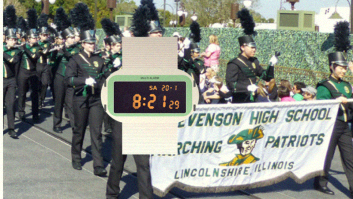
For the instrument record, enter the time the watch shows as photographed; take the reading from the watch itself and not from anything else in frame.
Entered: 8:21:29
